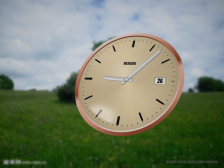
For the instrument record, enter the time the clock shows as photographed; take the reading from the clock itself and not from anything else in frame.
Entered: 9:07
